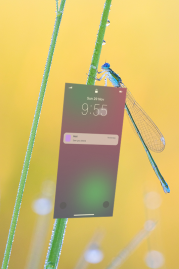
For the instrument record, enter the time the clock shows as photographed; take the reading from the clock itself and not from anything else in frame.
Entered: 9:55
